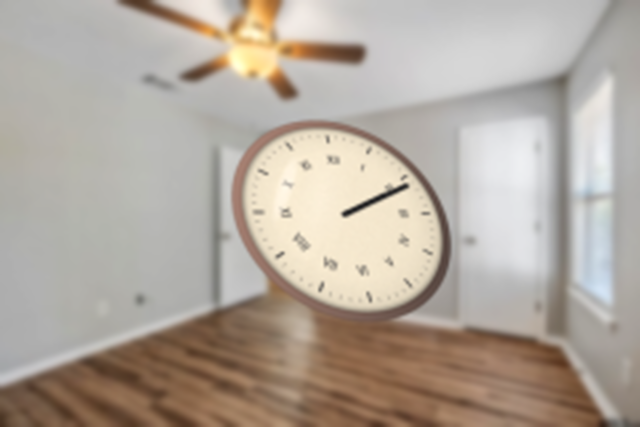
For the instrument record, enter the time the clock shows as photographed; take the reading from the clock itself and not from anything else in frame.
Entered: 2:11
